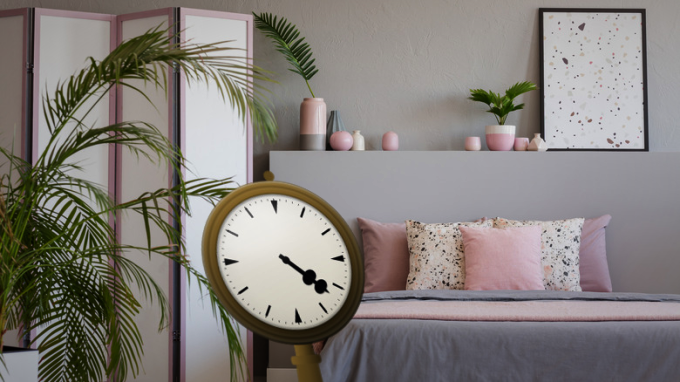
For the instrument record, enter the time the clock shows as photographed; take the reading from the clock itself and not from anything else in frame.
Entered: 4:22
